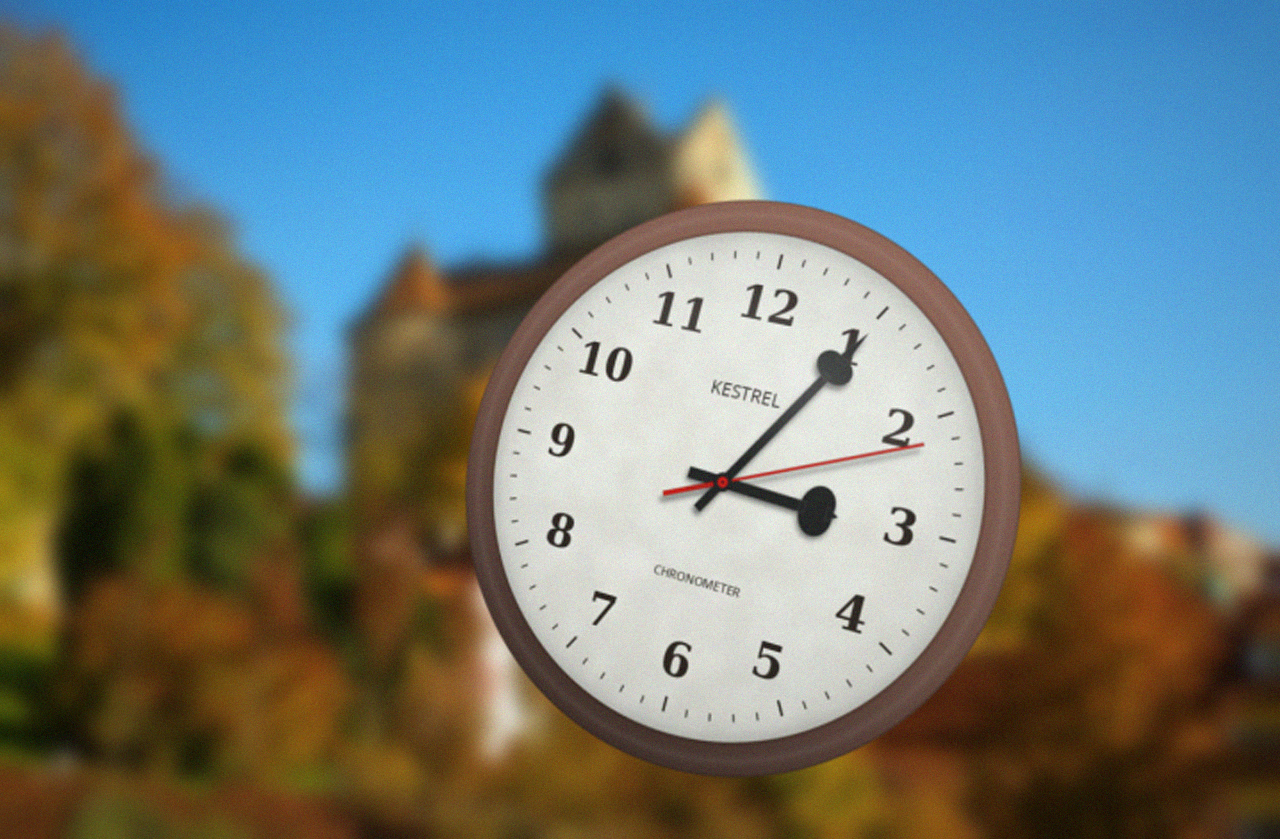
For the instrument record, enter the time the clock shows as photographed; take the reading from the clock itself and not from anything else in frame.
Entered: 3:05:11
